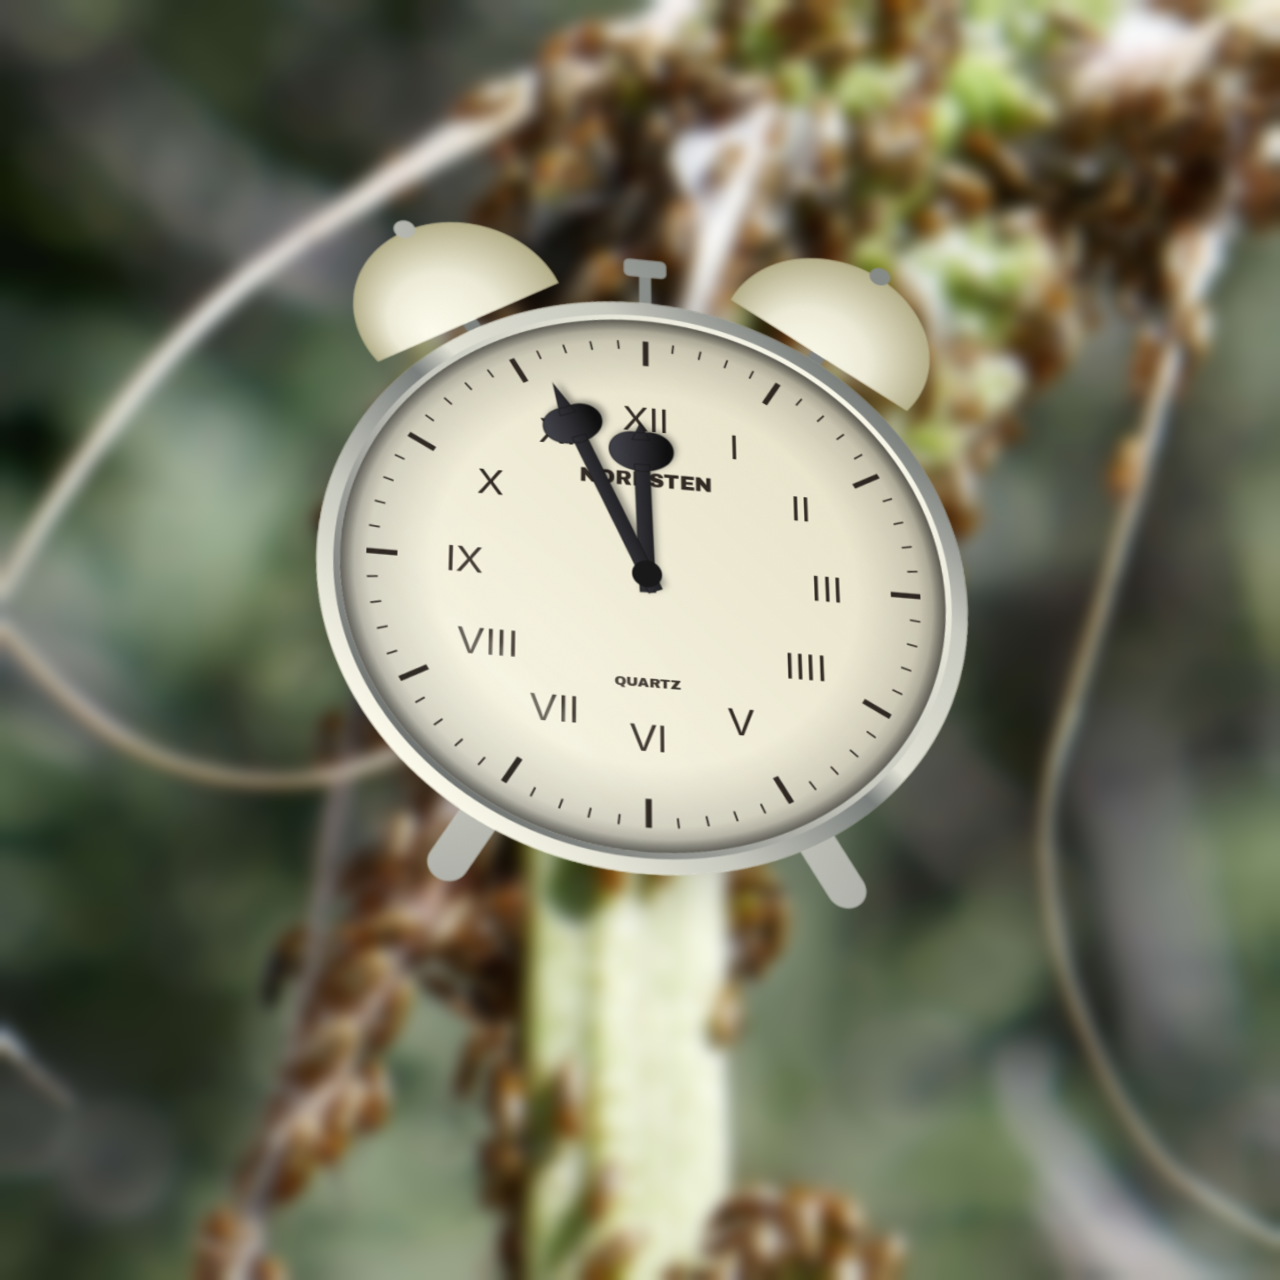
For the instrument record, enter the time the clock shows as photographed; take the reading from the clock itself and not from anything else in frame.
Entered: 11:56
